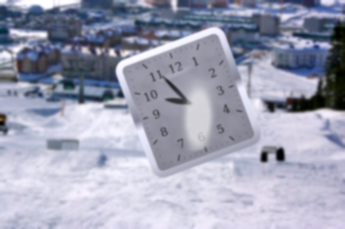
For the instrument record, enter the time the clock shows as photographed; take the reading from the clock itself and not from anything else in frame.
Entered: 9:56
